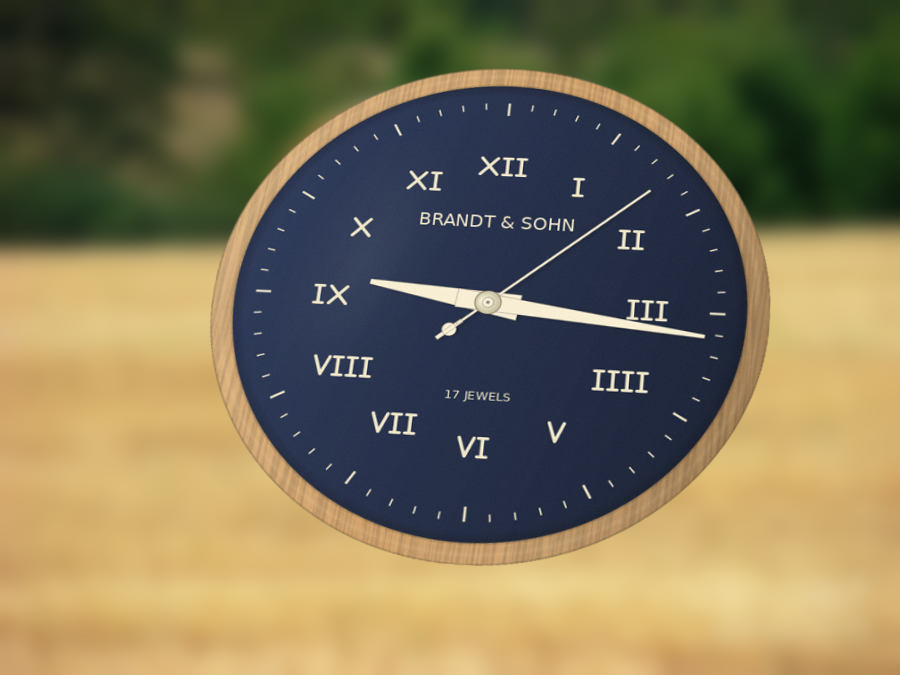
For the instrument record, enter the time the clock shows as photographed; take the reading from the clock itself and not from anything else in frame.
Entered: 9:16:08
